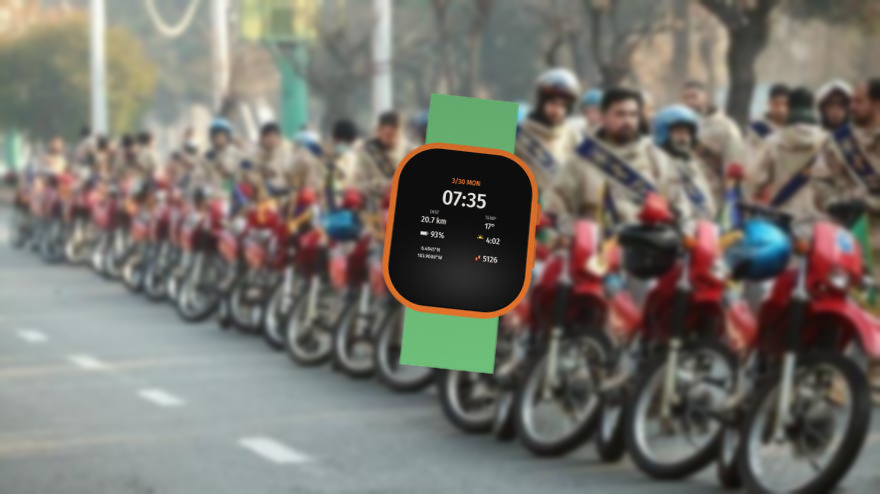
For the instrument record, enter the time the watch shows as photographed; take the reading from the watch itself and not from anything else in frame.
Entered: 7:35
